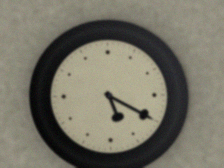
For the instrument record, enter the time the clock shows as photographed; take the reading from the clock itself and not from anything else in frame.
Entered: 5:20
